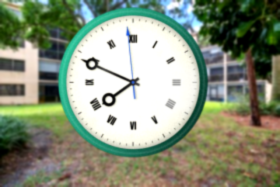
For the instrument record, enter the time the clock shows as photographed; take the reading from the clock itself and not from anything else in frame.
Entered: 7:48:59
